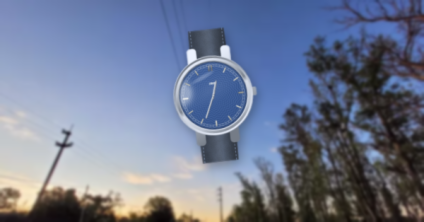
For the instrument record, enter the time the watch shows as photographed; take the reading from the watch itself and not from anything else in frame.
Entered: 12:34
